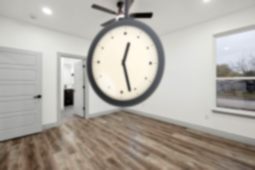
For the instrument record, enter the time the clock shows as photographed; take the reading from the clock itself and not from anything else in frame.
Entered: 12:27
